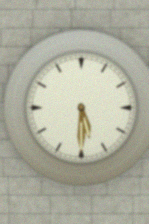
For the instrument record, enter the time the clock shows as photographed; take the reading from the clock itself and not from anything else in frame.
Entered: 5:30
